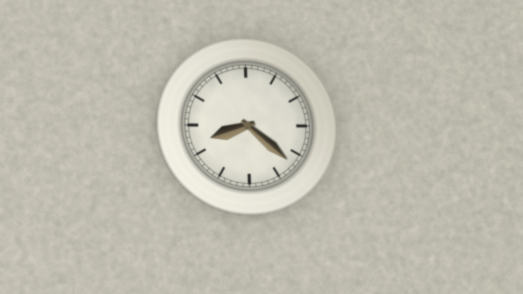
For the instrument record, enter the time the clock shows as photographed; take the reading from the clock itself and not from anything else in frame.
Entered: 8:22
